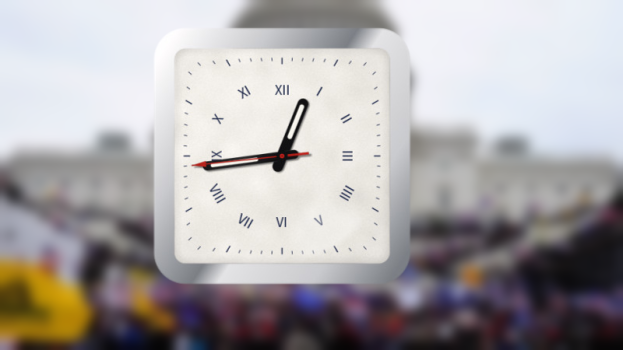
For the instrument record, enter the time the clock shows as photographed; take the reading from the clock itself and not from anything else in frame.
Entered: 12:43:44
